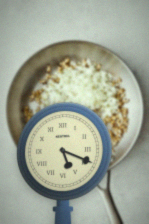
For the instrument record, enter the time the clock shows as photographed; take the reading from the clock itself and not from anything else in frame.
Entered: 5:19
